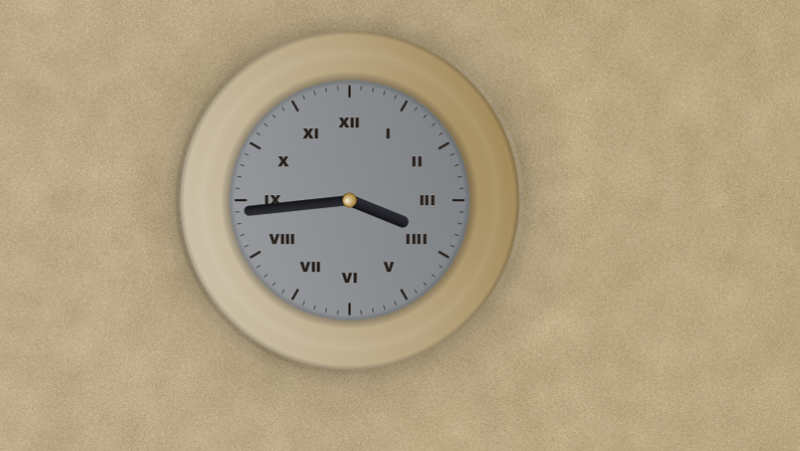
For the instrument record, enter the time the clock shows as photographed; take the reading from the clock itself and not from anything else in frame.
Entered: 3:44
